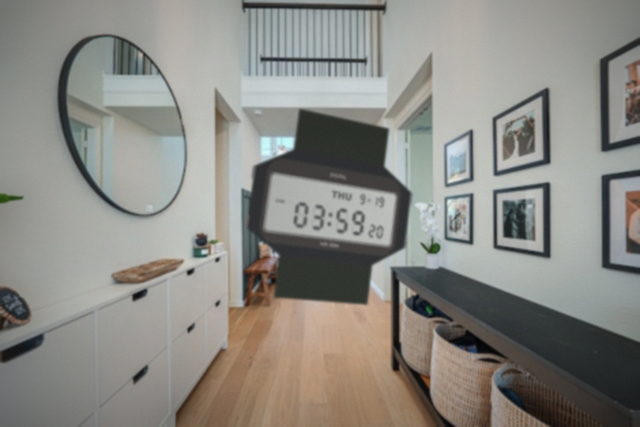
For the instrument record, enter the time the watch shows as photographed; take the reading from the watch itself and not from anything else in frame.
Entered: 3:59
